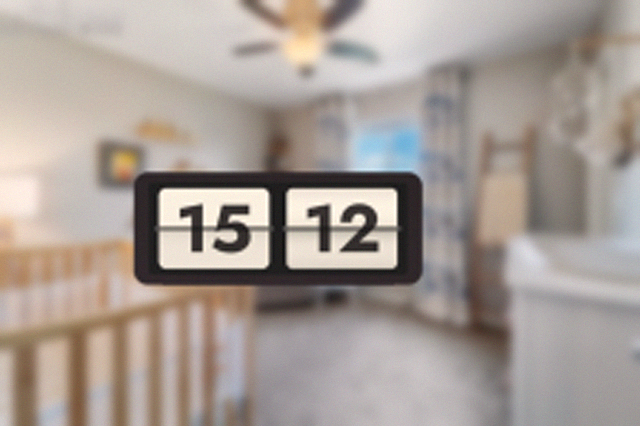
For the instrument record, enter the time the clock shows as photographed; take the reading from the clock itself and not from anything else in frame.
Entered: 15:12
